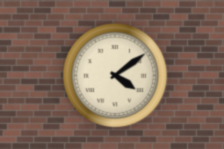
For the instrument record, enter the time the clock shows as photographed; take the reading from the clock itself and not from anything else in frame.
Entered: 4:09
